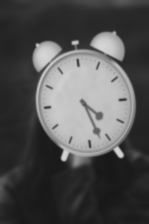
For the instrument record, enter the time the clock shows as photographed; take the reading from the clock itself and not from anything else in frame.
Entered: 4:27
